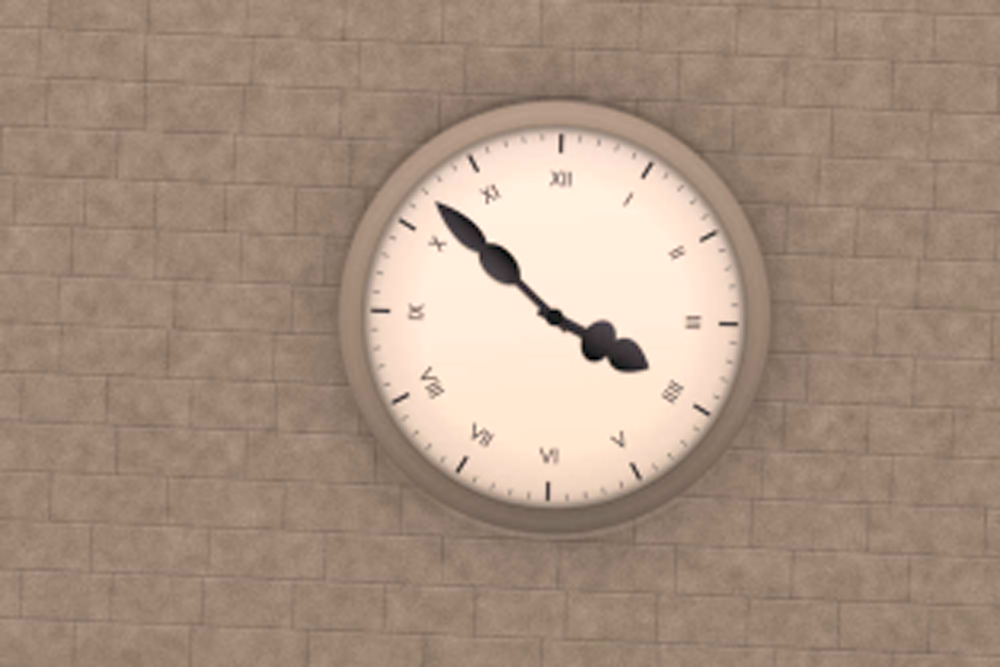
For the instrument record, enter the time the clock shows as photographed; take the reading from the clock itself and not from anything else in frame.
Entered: 3:52
